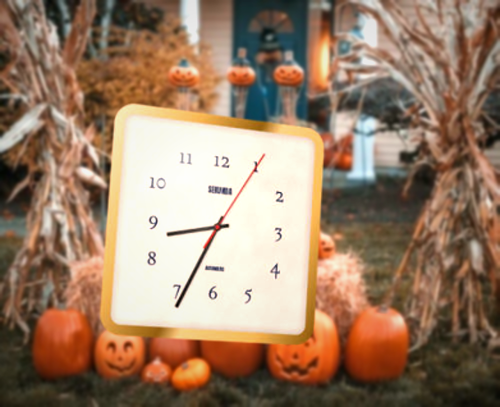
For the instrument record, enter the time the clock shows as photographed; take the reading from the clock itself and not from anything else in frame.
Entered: 8:34:05
